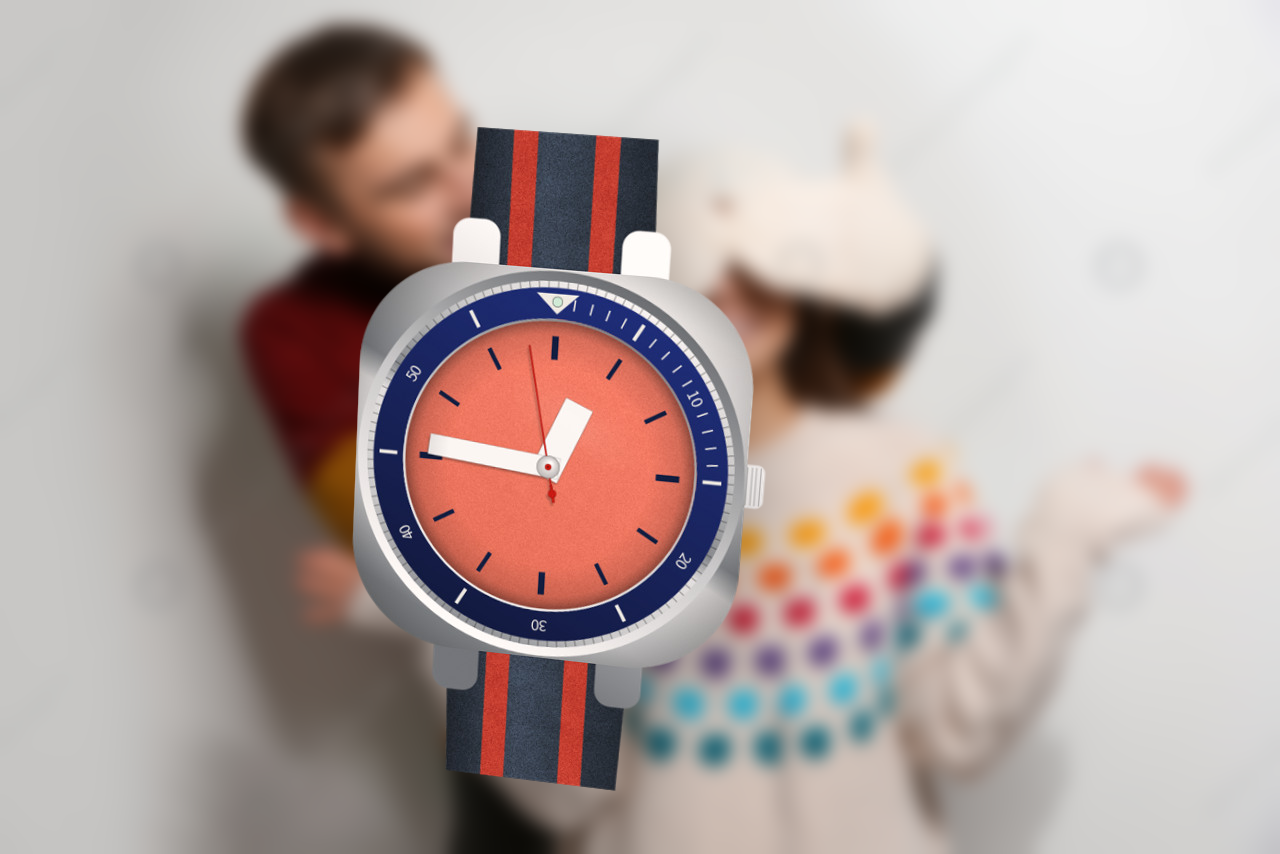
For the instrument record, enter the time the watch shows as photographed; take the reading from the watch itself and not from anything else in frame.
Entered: 12:45:58
